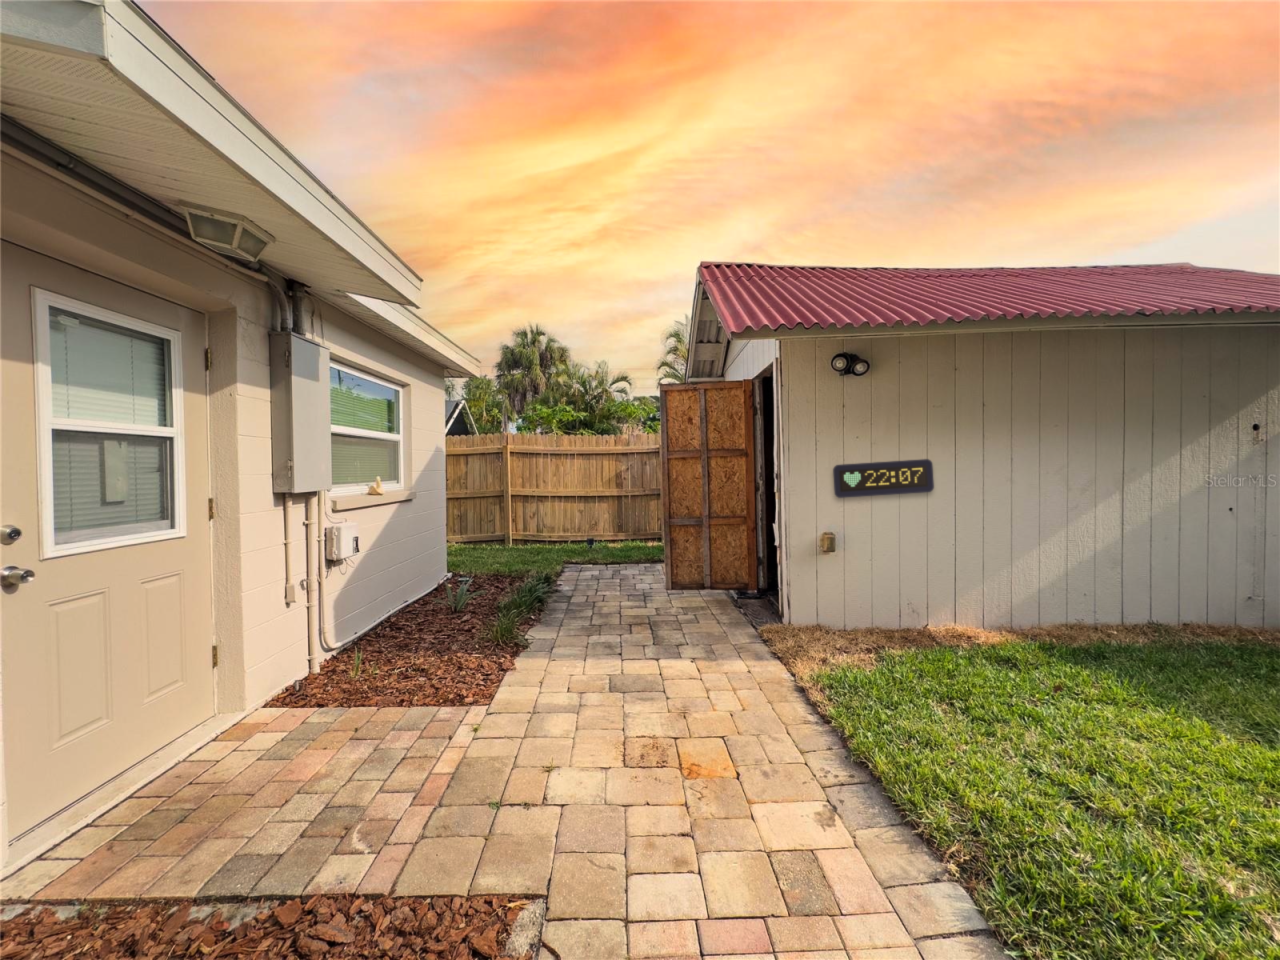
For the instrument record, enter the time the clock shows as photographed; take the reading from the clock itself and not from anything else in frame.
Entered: 22:07
